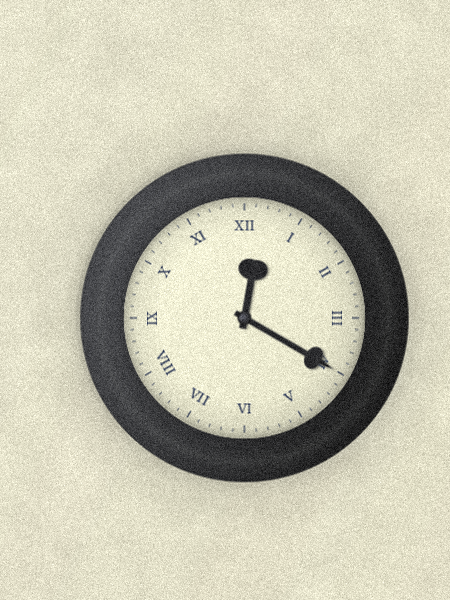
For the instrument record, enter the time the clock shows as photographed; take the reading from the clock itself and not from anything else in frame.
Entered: 12:20
